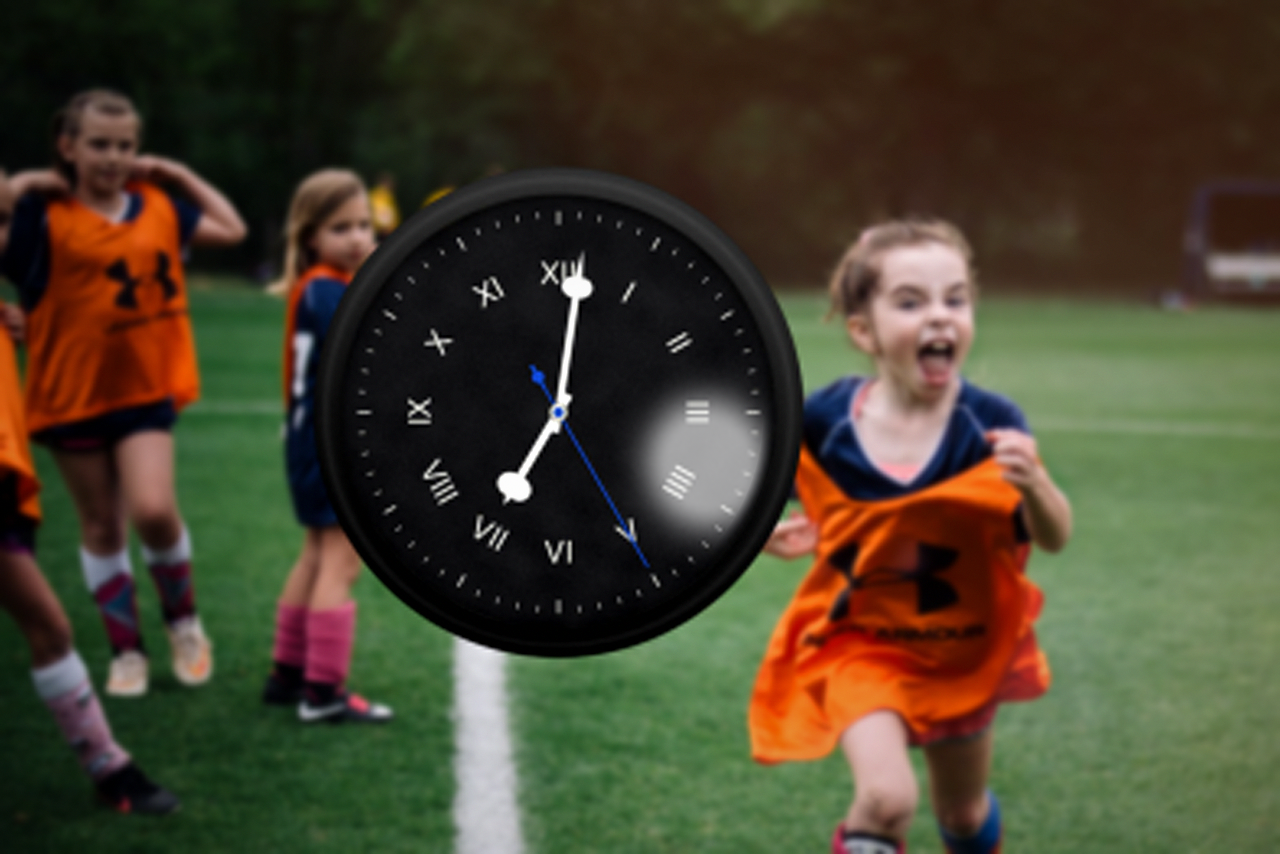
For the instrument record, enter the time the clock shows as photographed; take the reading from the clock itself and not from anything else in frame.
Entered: 7:01:25
